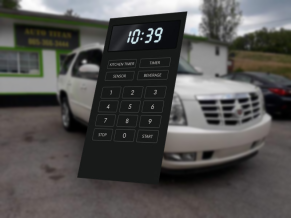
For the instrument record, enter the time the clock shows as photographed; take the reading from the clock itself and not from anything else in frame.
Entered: 10:39
